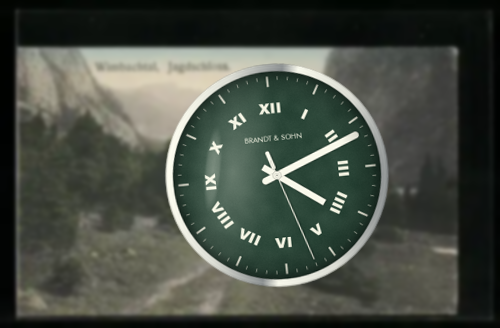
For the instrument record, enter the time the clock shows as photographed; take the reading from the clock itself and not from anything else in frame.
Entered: 4:11:27
